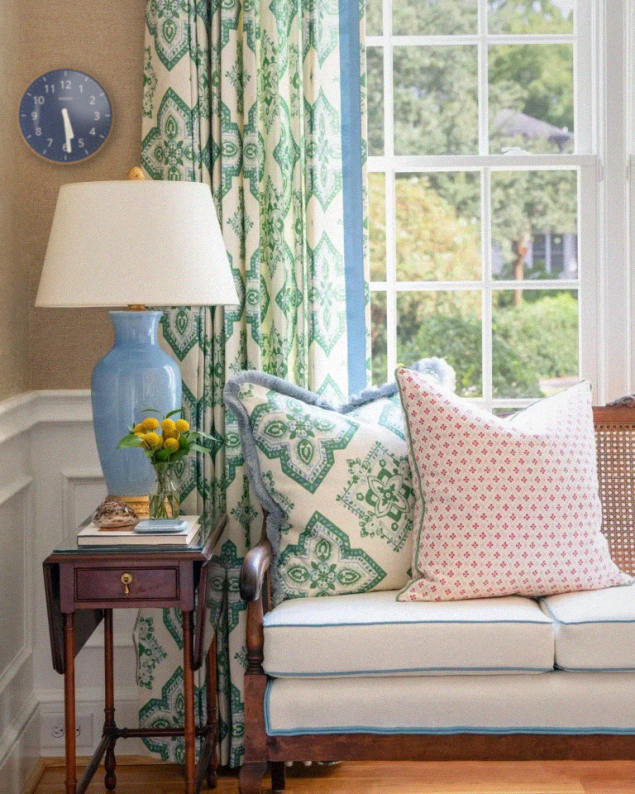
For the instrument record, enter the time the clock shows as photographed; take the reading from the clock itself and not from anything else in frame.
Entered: 5:29
